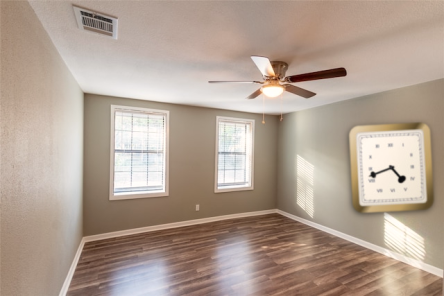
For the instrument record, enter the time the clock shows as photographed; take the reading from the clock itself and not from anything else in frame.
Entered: 4:42
